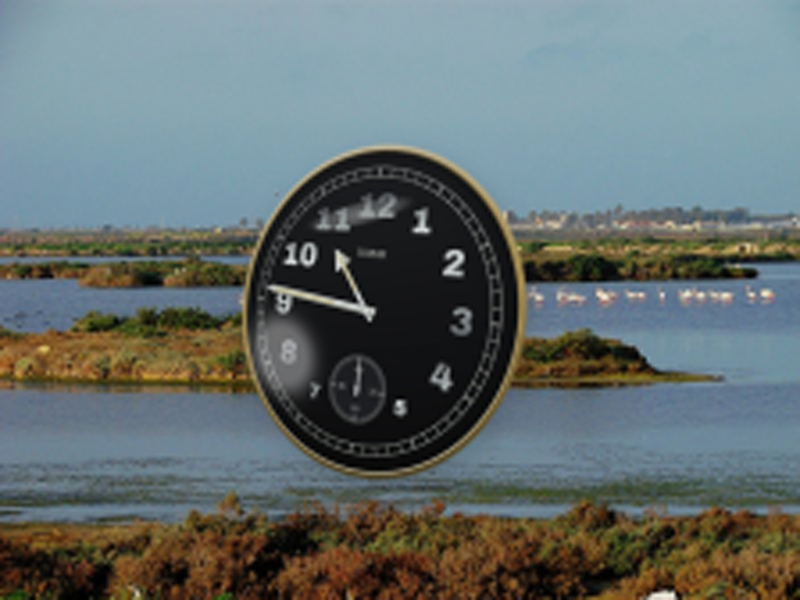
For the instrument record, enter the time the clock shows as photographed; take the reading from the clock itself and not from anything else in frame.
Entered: 10:46
